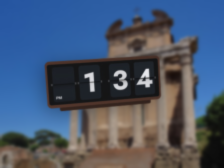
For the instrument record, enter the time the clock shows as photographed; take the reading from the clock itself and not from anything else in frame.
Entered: 1:34
